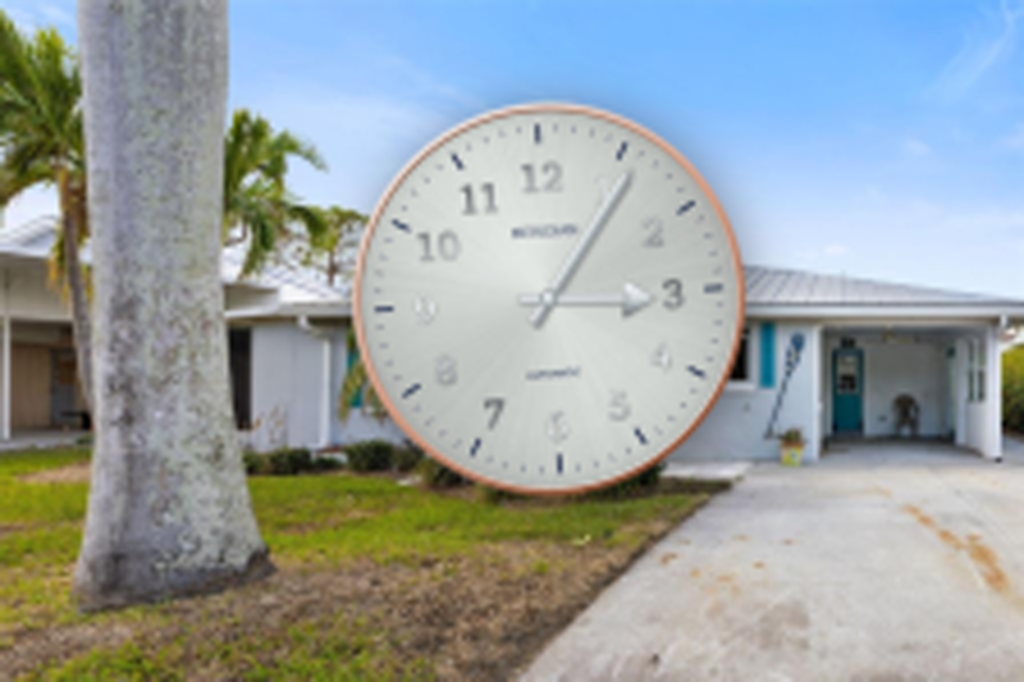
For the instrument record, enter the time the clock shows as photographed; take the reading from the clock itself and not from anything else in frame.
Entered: 3:06
